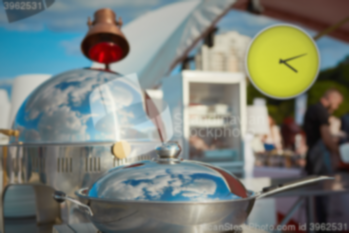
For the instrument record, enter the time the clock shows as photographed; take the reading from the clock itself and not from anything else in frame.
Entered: 4:12
